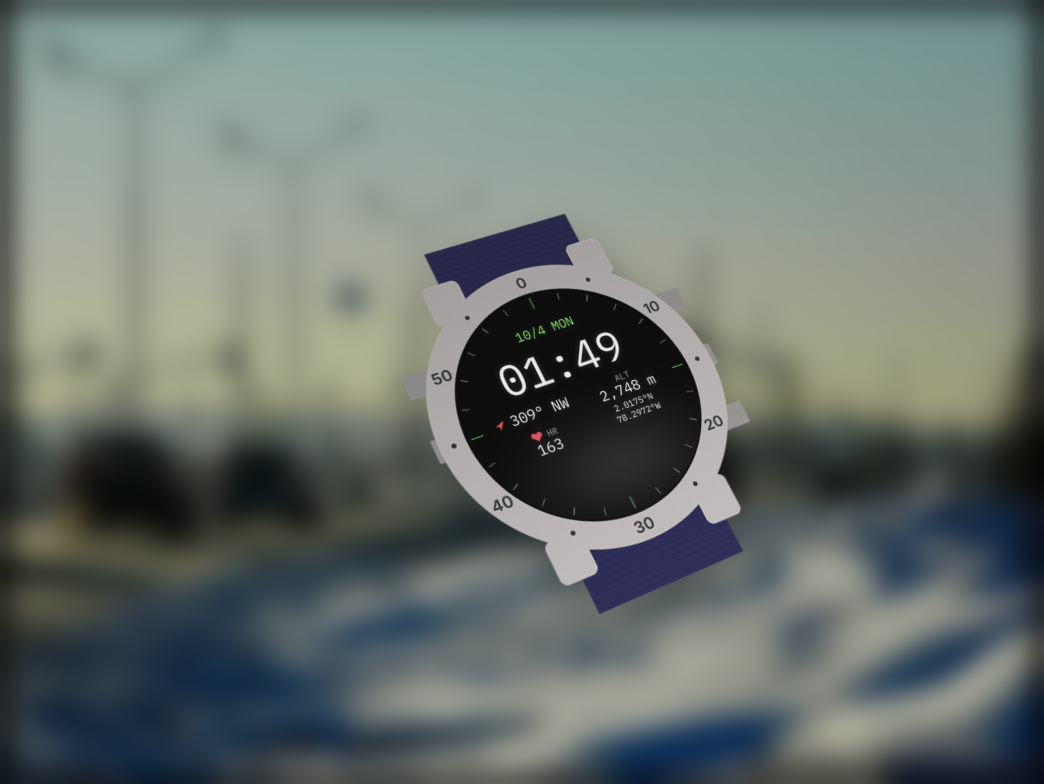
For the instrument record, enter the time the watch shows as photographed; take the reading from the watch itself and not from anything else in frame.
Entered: 1:49
